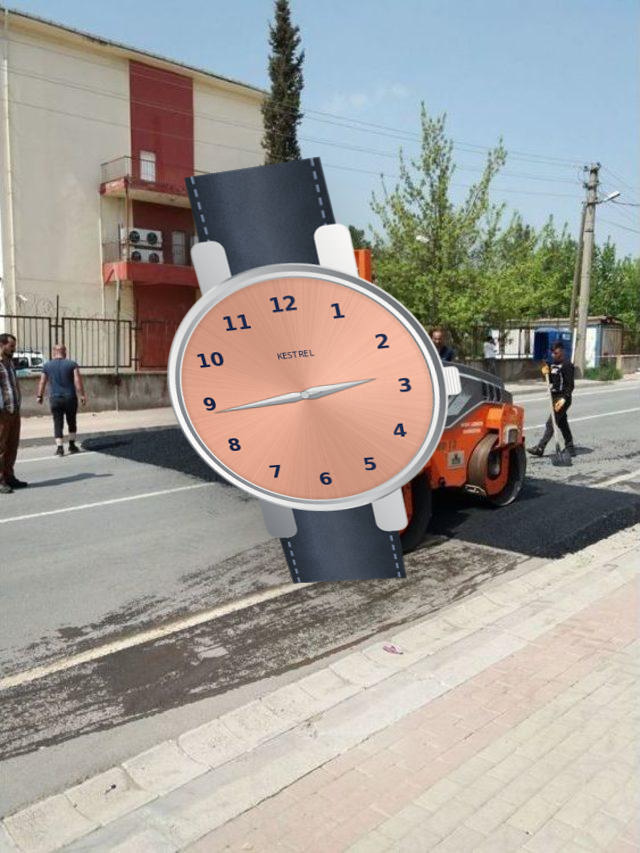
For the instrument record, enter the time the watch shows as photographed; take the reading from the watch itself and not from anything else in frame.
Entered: 2:44
